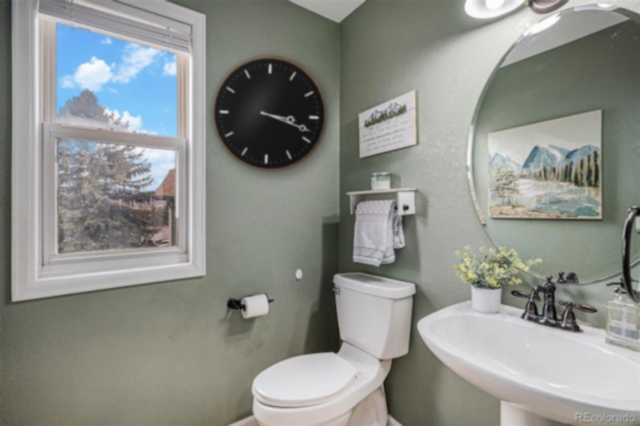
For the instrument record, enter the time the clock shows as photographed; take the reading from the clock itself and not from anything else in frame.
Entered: 3:18
